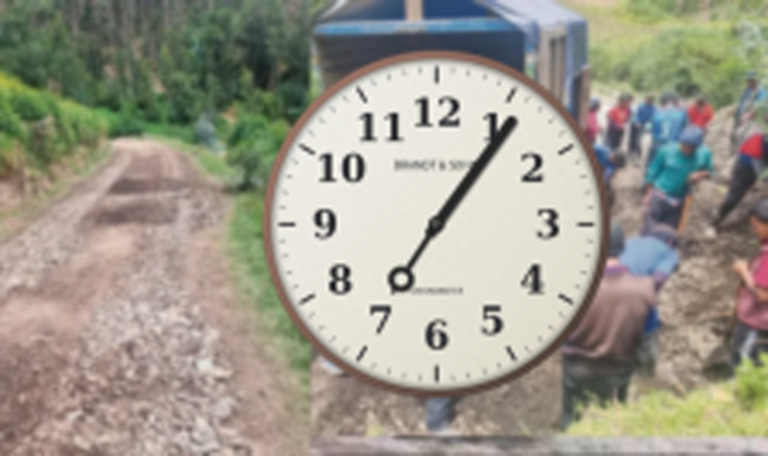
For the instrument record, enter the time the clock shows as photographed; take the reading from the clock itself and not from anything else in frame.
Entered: 7:06
